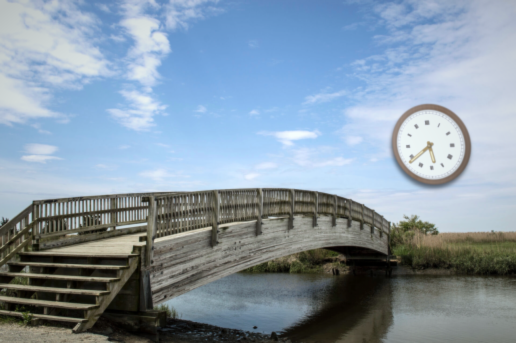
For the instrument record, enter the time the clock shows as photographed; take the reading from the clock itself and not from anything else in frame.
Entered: 5:39
